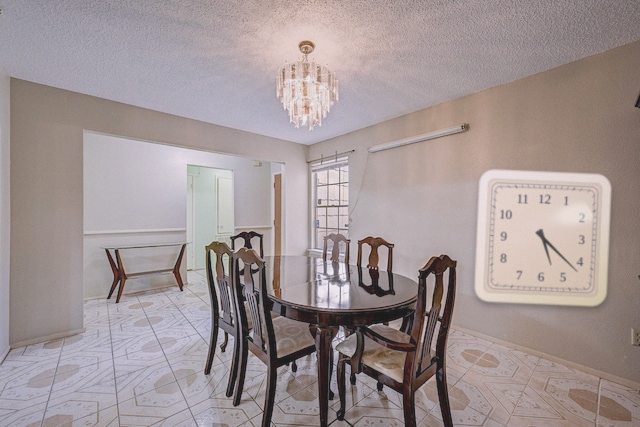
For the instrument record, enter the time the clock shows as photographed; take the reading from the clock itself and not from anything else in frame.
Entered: 5:22
